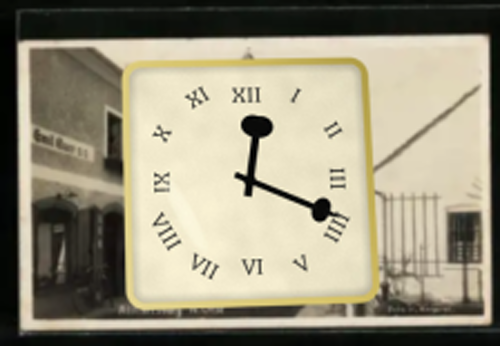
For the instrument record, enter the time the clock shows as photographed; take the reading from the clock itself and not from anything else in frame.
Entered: 12:19
